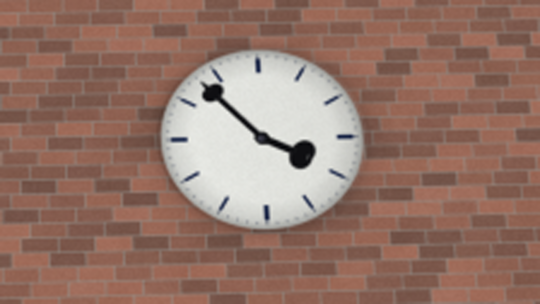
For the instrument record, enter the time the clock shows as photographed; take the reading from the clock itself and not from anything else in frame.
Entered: 3:53
